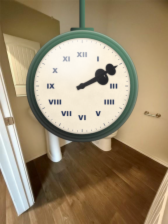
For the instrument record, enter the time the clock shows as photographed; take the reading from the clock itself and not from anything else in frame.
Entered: 2:10
